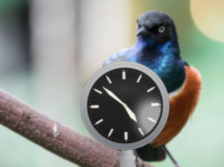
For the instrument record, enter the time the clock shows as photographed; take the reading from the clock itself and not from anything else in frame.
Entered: 4:52
